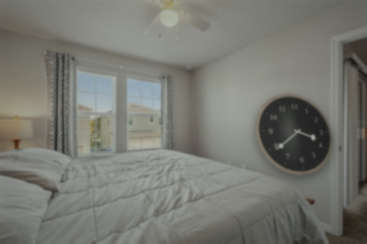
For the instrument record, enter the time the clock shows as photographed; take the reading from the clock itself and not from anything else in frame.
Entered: 3:39
